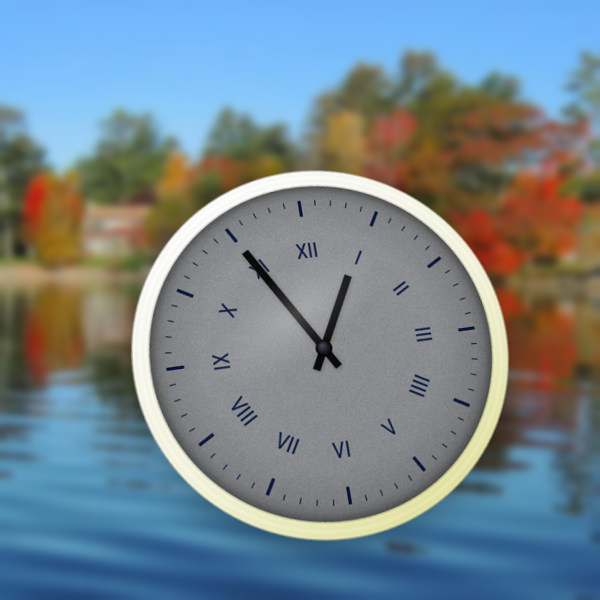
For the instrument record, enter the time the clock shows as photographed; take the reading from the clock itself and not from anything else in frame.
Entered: 12:55
